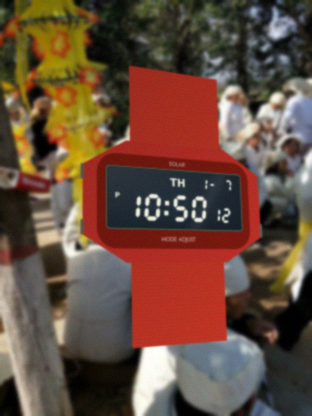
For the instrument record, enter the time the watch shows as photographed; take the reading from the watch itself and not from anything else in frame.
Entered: 10:50:12
